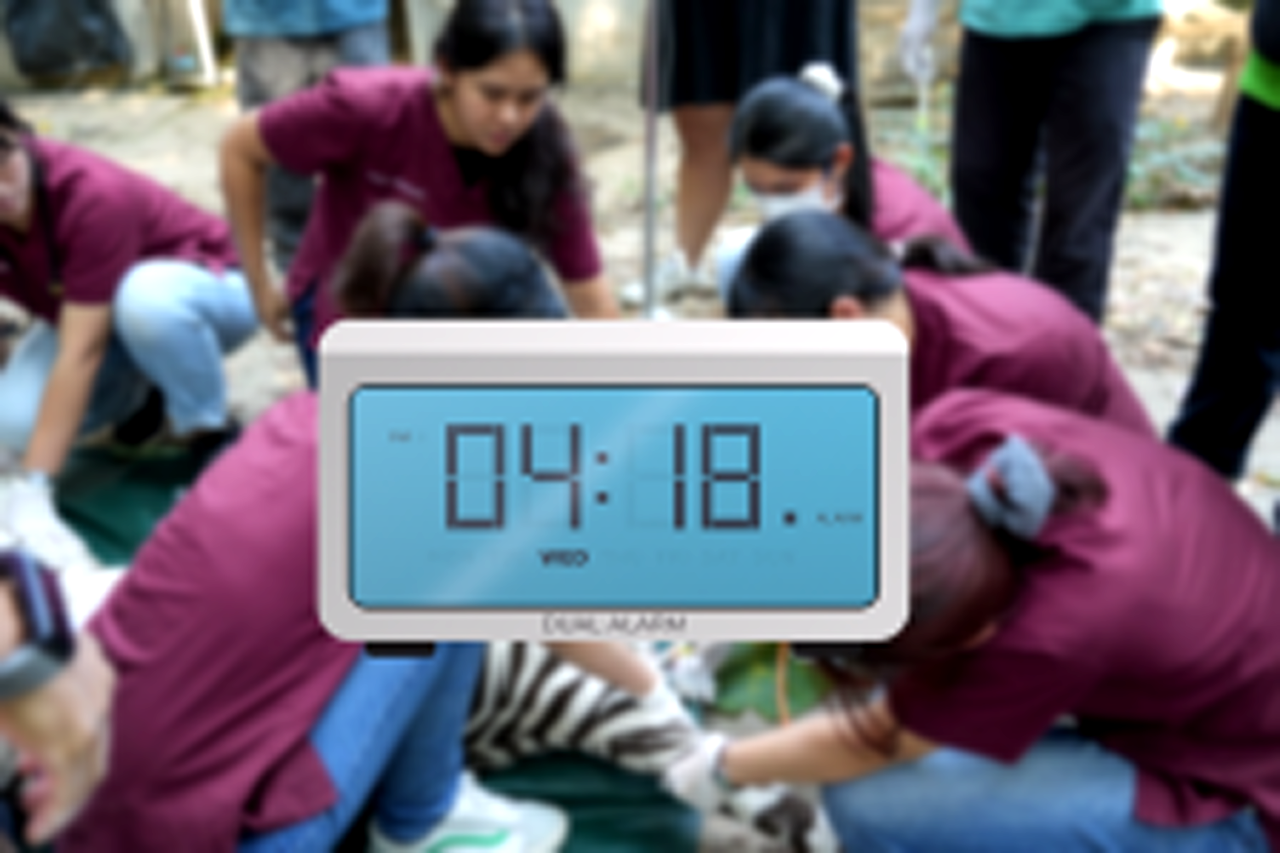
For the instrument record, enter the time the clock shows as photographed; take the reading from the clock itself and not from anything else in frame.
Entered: 4:18
